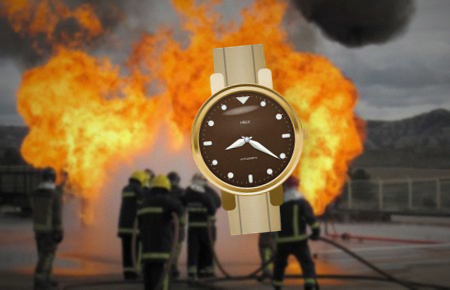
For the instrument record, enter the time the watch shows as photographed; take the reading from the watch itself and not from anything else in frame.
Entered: 8:21
